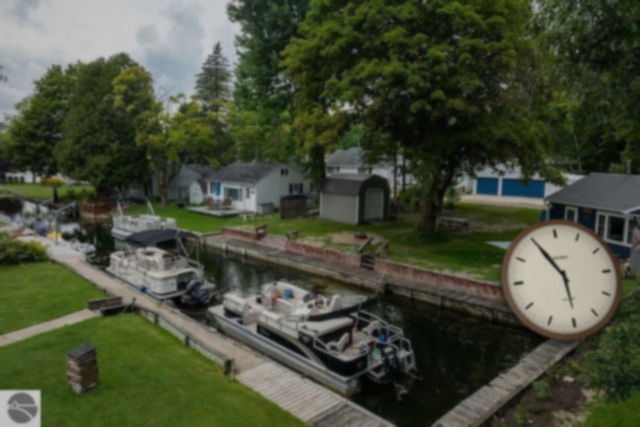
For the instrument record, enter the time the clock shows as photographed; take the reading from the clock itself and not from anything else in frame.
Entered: 5:55
